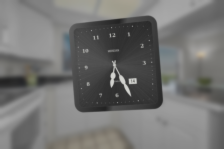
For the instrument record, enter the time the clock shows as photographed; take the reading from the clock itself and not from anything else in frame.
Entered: 6:26
